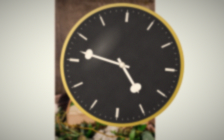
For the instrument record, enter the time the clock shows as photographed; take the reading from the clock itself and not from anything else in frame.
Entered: 4:47
